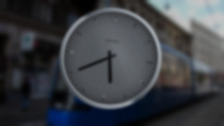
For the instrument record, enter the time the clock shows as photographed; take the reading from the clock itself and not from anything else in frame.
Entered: 5:40
